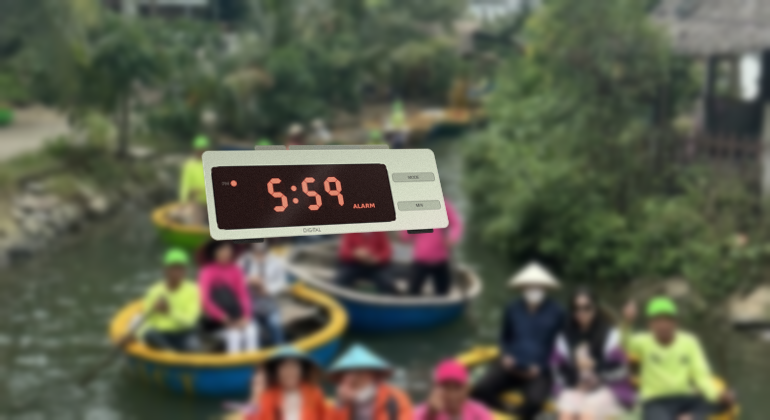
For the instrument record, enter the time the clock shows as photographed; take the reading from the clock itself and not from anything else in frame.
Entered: 5:59
